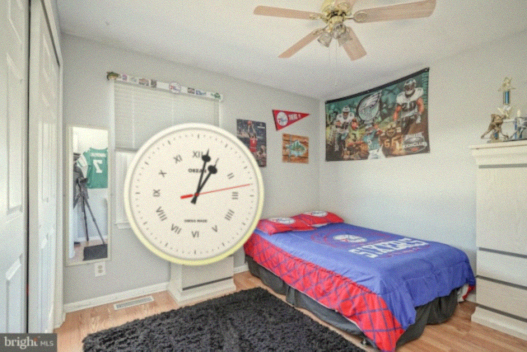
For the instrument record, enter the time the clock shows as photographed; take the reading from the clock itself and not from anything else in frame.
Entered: 1:02:13
